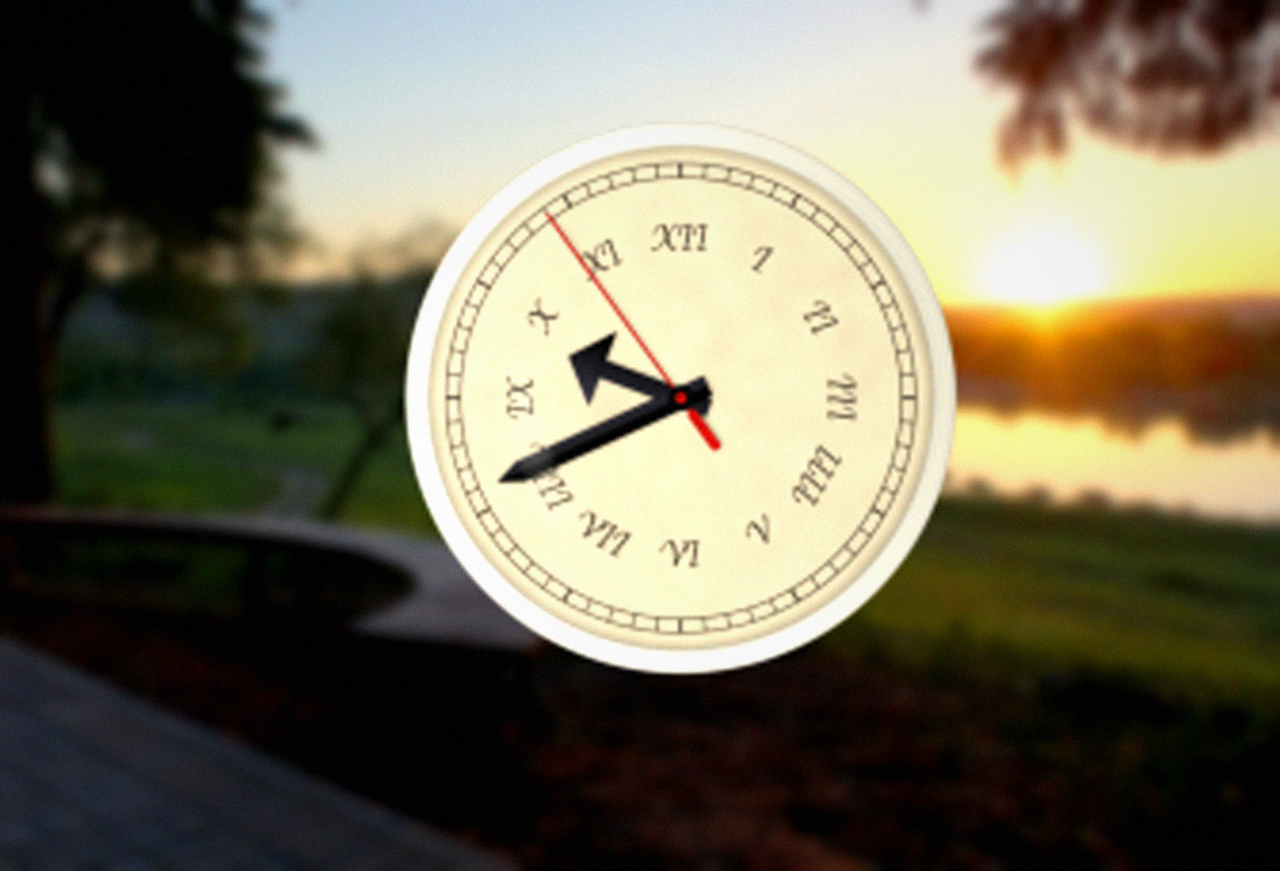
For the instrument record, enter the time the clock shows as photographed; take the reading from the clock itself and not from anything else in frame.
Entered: 9:40:54
